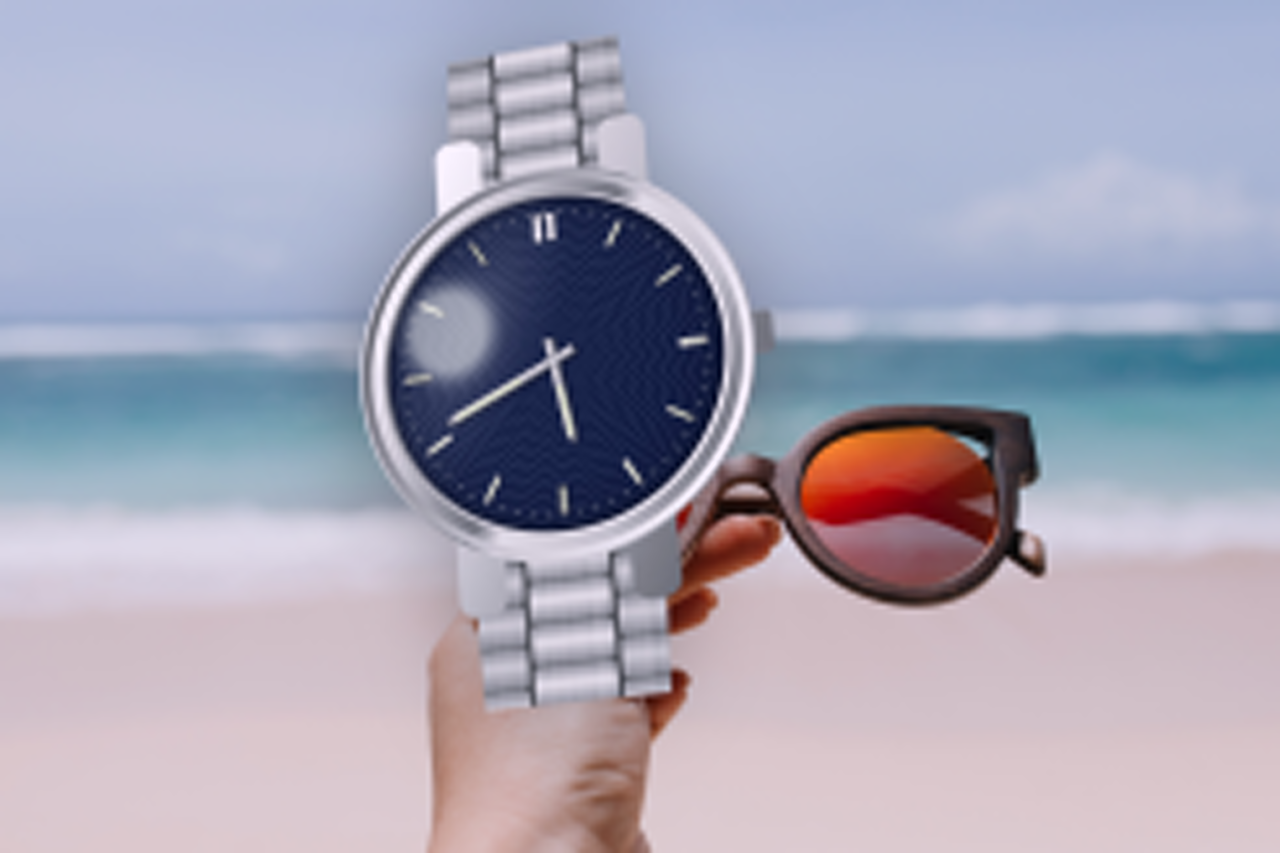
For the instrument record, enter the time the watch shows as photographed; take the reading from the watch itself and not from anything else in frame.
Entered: 5:41
